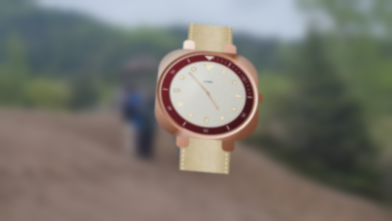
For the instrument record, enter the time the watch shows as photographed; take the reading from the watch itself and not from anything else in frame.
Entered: 4:53
